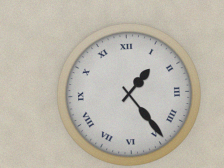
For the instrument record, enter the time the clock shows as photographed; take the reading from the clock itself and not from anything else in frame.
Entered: 1:24
